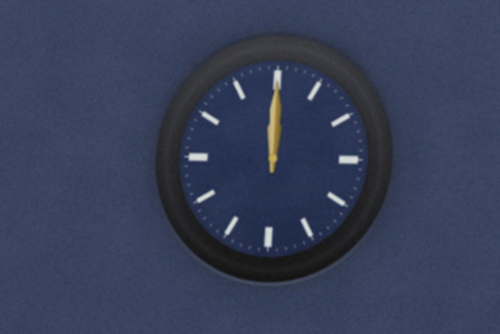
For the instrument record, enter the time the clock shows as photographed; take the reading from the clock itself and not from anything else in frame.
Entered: 12:00
